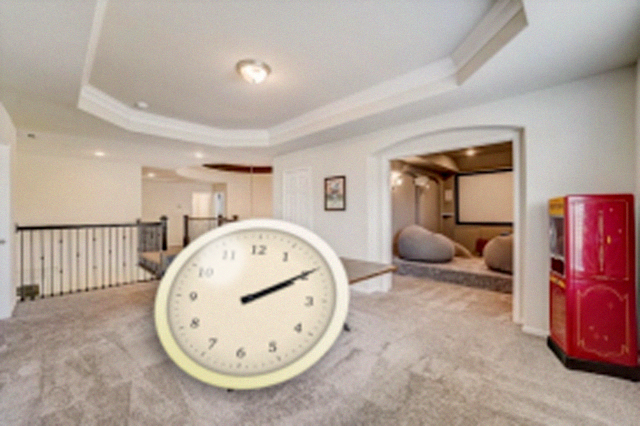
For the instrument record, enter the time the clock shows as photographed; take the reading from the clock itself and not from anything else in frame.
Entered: 2:10
